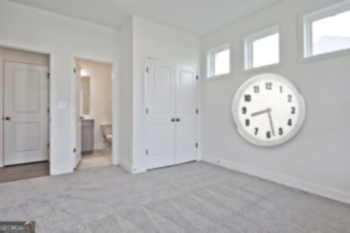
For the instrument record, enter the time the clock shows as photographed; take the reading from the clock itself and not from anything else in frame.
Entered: 8:28
